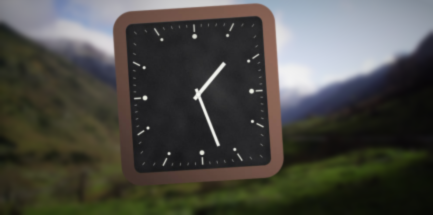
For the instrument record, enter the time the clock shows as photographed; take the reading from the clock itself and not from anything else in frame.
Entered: 1:27
